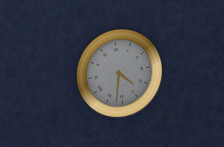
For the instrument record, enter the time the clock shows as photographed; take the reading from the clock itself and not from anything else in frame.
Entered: 4:32
